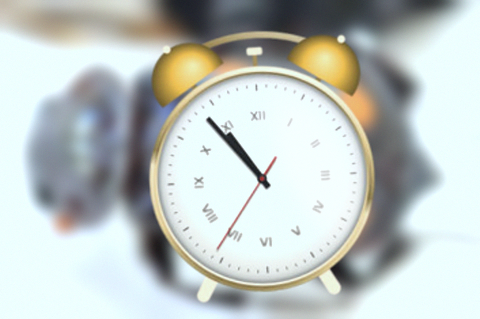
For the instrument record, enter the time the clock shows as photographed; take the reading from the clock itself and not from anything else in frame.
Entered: 10:53:36
